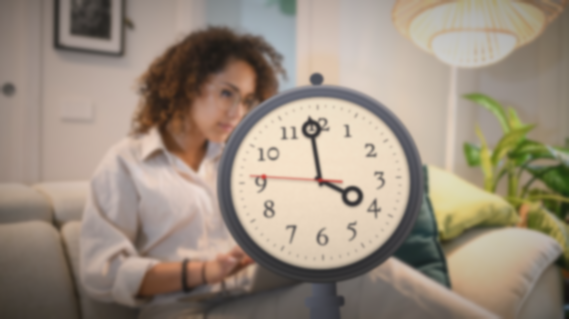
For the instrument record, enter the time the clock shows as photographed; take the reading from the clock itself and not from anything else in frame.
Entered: 3:58:46
